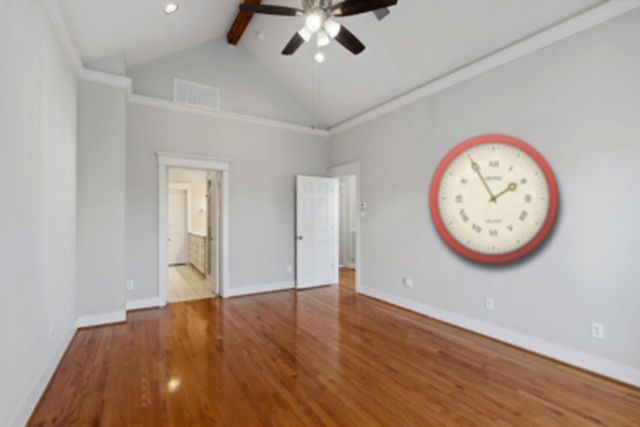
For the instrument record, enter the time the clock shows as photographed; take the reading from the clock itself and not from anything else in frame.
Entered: 1:55
